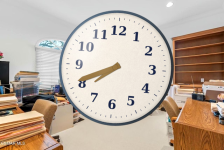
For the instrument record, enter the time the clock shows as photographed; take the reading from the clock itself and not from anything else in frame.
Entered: 7:41
